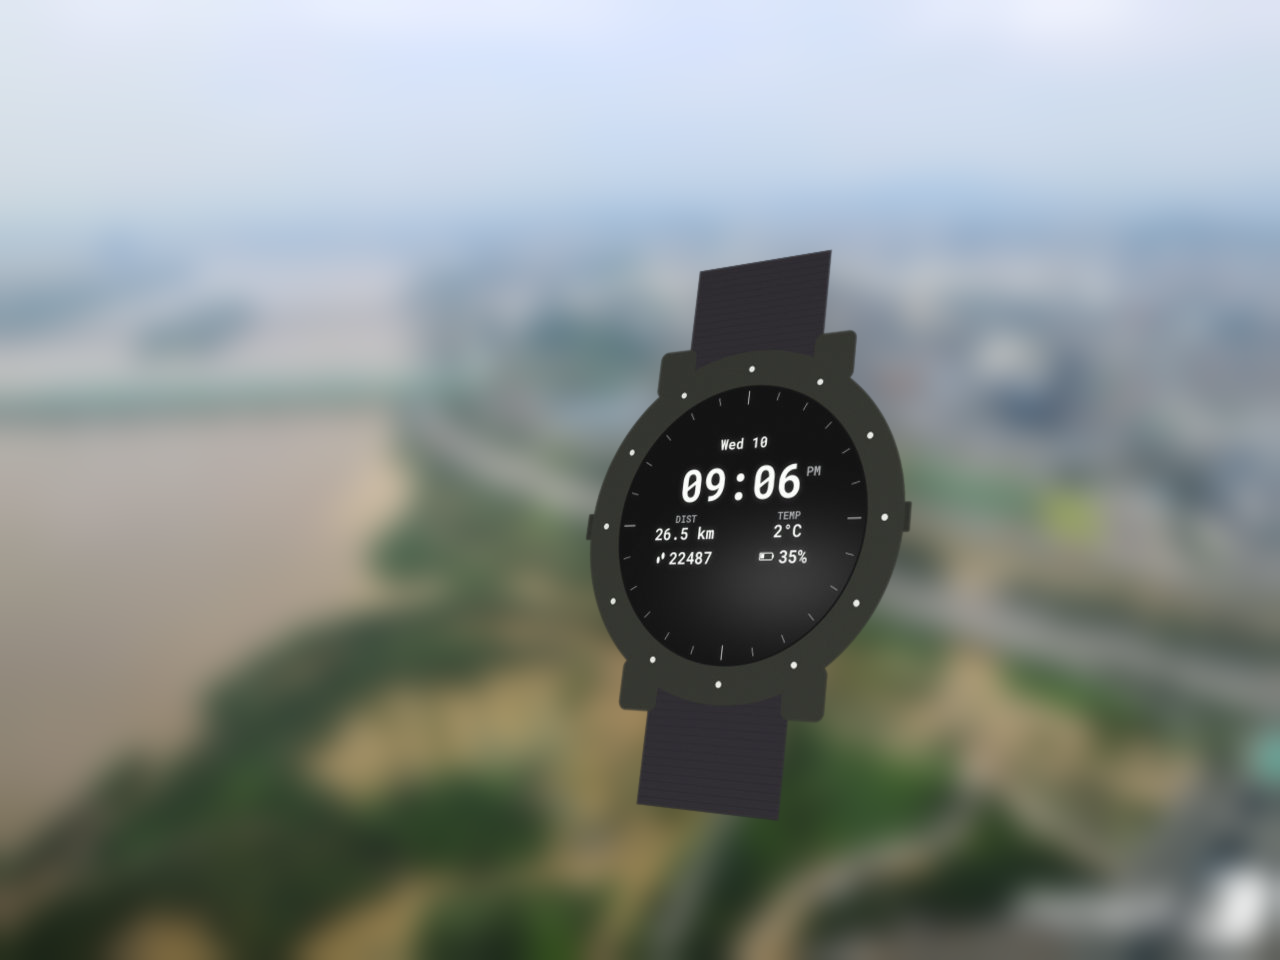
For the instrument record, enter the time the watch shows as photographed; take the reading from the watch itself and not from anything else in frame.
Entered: 9:06
